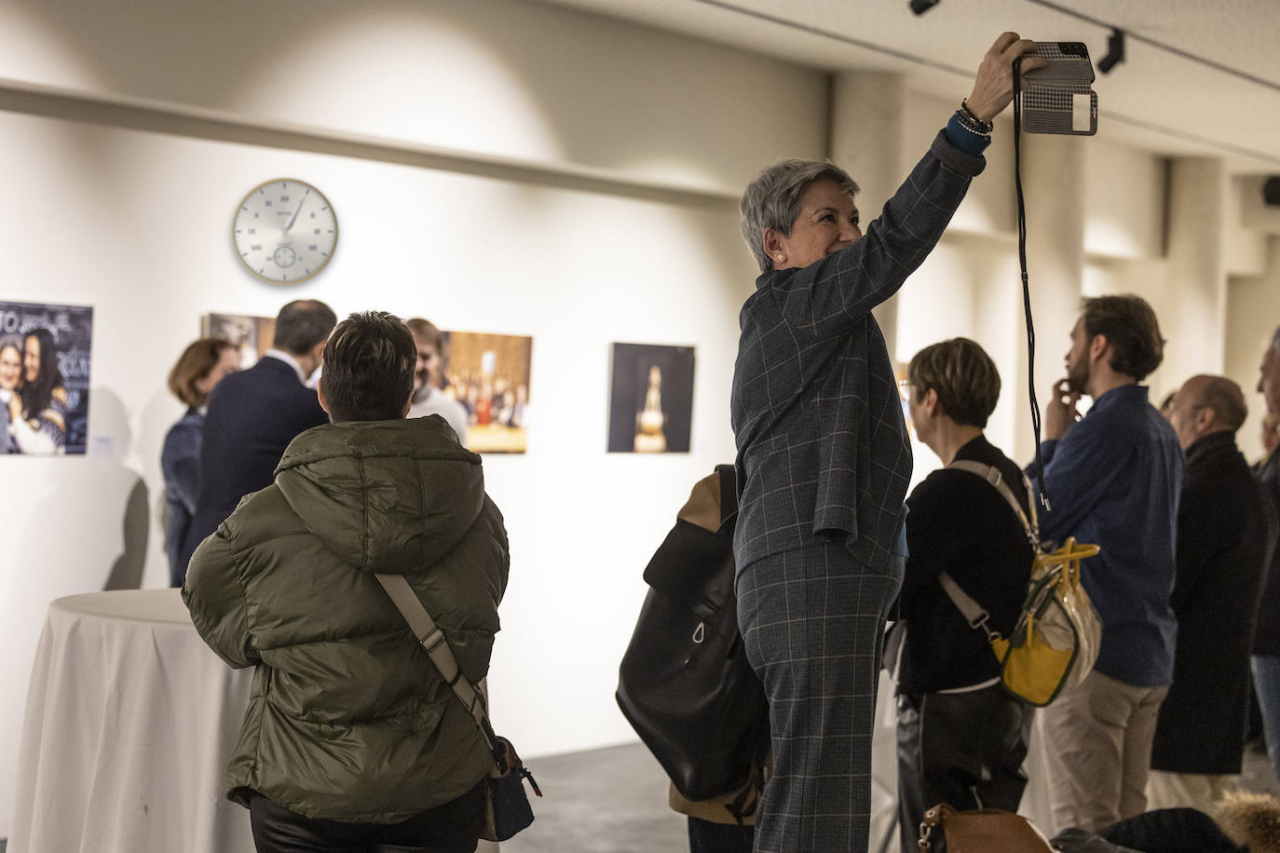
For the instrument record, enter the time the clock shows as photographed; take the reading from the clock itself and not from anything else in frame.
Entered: 1:05
